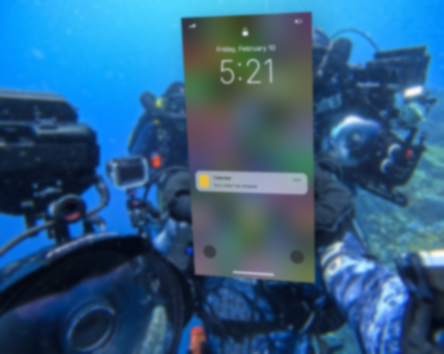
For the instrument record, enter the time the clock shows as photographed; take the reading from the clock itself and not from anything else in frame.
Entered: 5:21
